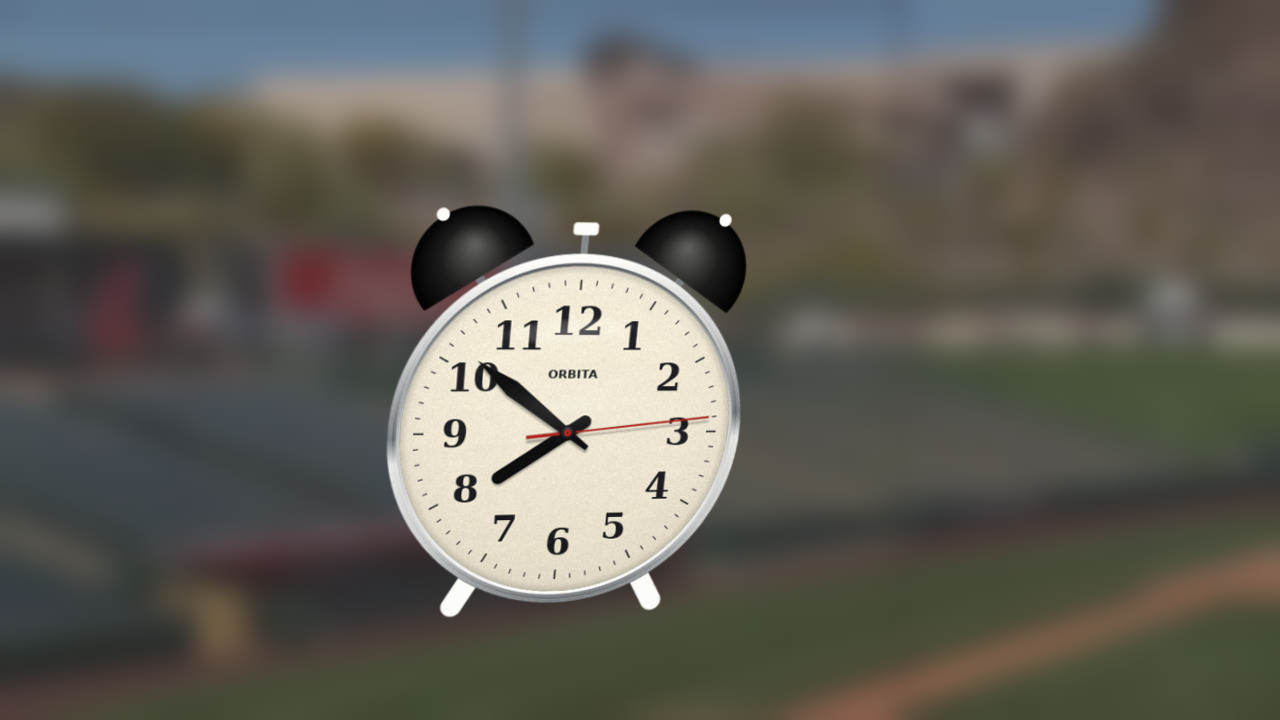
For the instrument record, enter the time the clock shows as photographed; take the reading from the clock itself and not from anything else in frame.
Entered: 7:51:14
